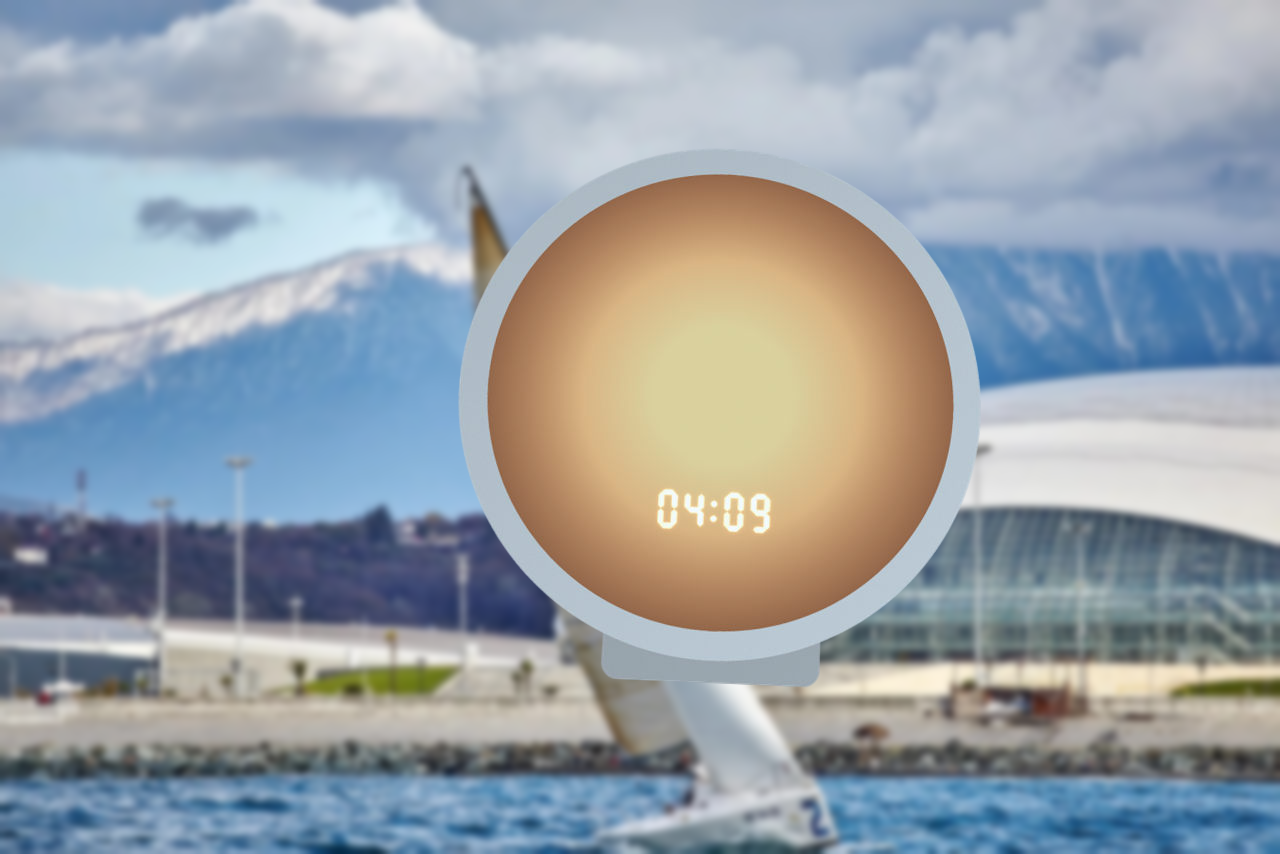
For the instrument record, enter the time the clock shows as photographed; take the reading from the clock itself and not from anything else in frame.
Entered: 4:09
